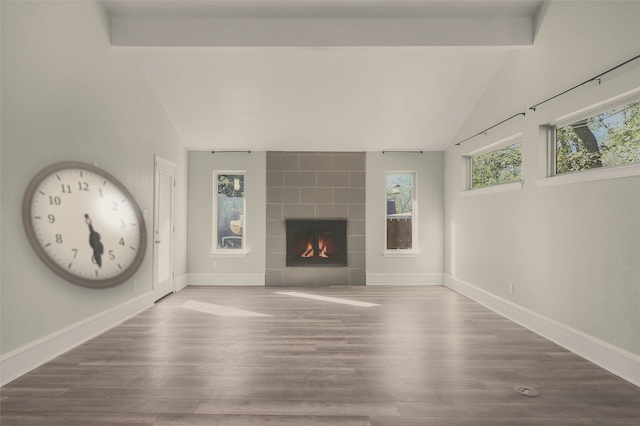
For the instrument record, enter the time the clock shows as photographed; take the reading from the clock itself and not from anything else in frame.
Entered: 5:29
